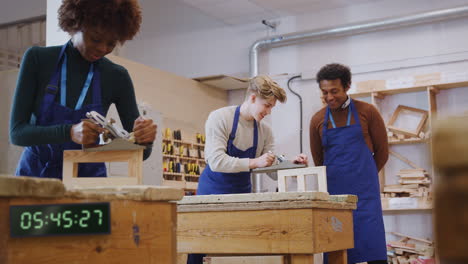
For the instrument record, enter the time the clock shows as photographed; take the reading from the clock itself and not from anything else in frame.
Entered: 5:45:27
